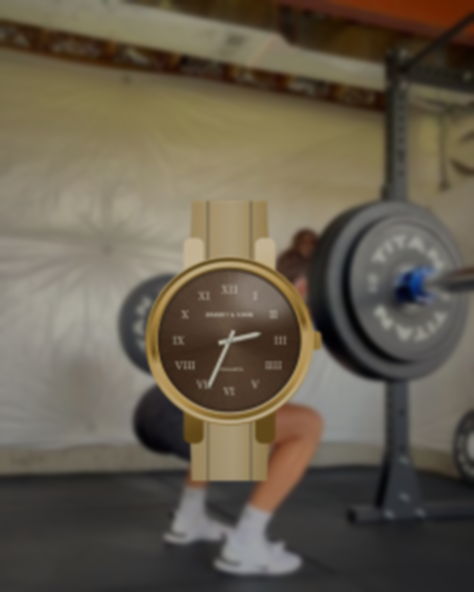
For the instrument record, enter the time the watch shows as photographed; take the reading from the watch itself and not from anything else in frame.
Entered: 2:34
